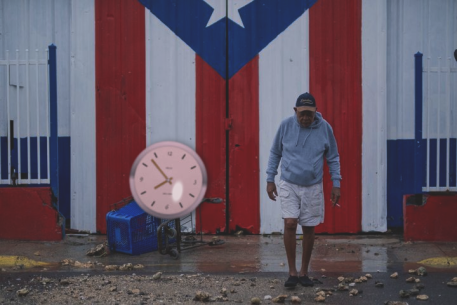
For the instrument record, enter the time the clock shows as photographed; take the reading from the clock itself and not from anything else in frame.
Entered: 7:53
